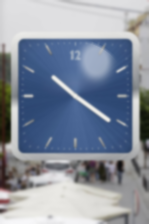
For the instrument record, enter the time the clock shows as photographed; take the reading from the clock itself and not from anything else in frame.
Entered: 10:21
